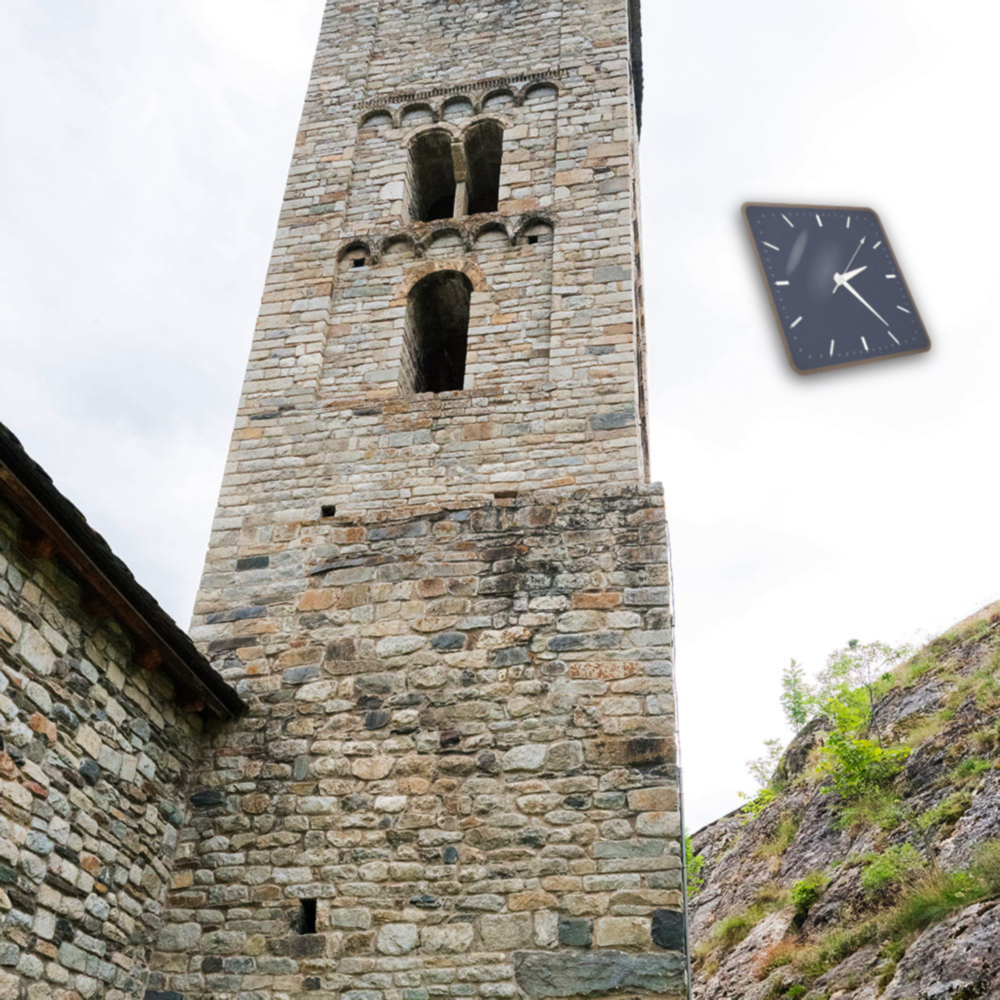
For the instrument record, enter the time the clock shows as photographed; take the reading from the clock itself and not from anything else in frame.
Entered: 2:24:08
